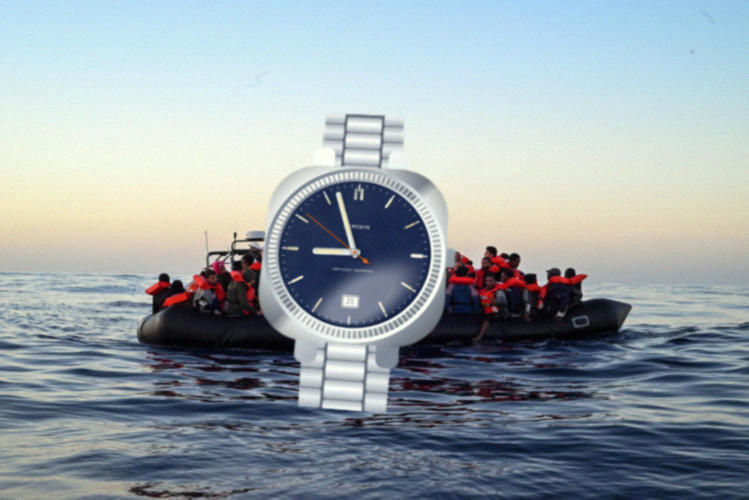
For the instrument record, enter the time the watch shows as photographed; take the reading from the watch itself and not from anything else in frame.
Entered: 8:56:51
